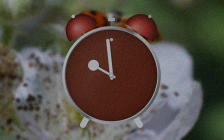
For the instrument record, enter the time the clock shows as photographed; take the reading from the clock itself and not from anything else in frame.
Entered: 9:59
